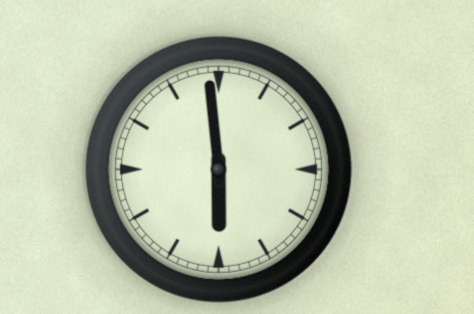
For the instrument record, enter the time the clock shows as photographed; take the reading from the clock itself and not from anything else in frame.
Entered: 5:59
